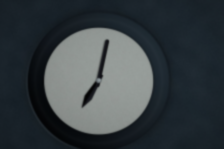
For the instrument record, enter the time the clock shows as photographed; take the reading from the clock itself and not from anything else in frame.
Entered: 7:02
